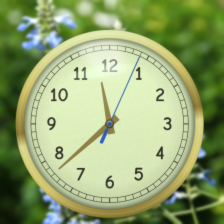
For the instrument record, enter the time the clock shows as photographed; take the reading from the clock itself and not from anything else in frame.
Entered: 11:38:04
